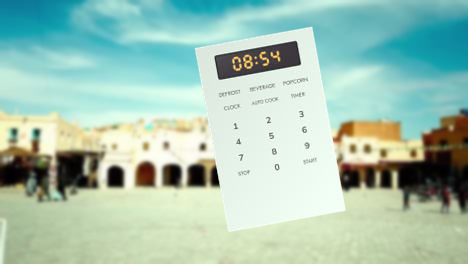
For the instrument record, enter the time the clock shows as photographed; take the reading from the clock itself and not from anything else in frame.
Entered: 8:54
